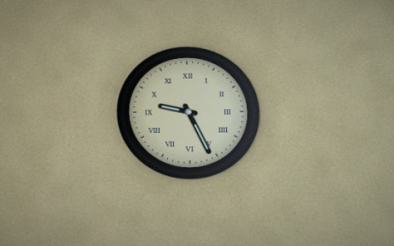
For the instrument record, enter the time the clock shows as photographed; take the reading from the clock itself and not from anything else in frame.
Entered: 9:26
